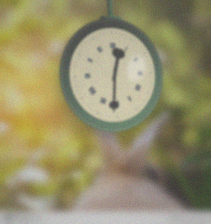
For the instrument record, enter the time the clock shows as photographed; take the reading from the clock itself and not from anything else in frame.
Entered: 12:31
